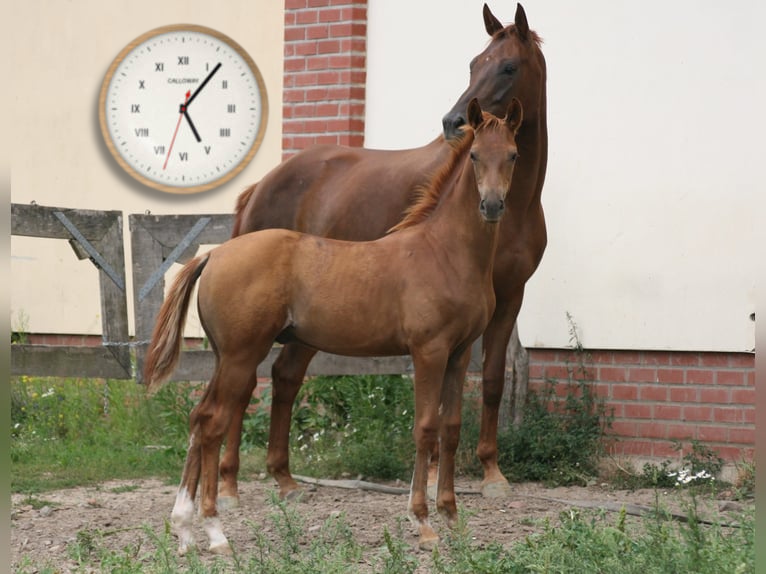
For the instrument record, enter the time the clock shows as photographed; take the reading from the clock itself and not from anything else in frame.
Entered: 5:06:33
